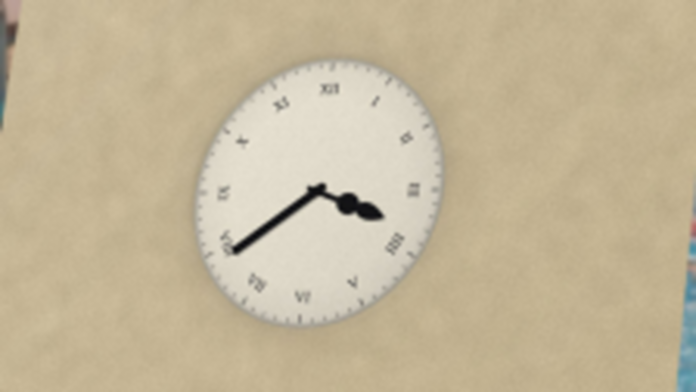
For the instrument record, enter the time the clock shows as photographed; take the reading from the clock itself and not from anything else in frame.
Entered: 3:39
